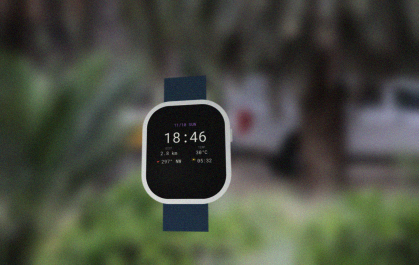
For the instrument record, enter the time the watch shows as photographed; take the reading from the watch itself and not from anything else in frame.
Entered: 18:46
